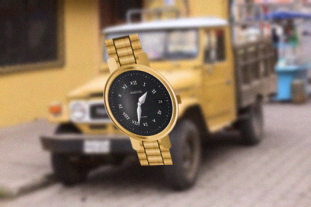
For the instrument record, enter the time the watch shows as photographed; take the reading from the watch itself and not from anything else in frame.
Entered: 1:33
